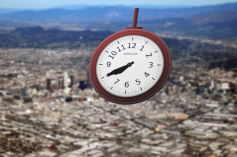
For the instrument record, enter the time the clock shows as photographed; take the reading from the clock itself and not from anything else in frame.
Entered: 7:40
